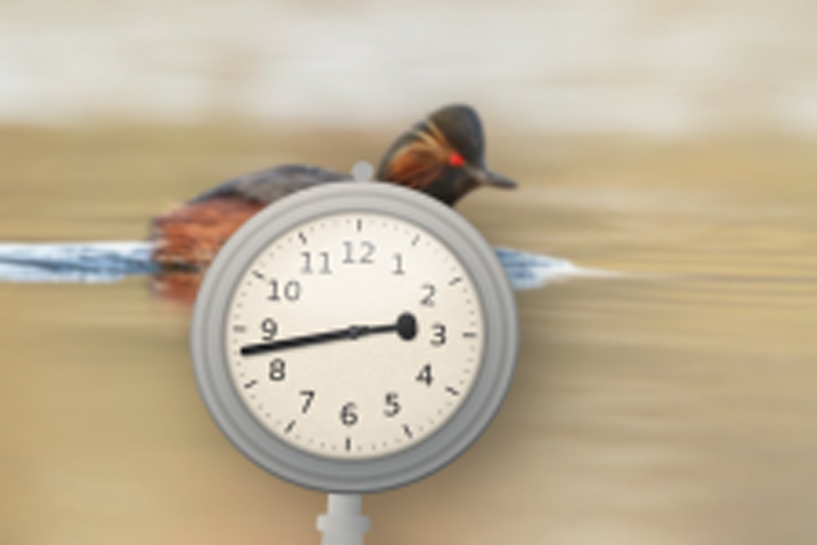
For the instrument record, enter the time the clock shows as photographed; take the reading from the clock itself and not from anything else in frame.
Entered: 2:43
